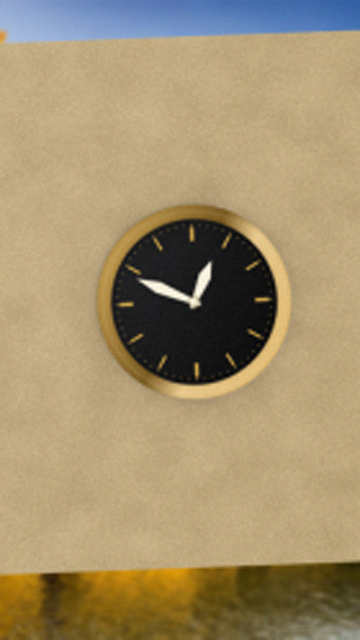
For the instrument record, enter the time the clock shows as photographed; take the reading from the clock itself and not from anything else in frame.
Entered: 12:49
